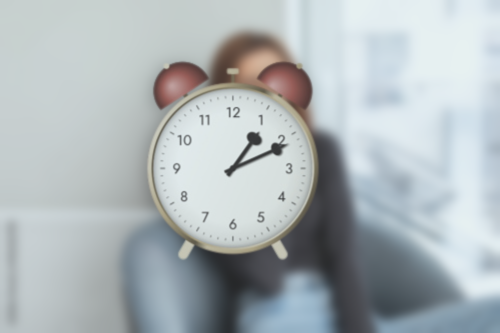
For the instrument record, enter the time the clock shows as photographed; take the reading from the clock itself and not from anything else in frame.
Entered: 1:11
